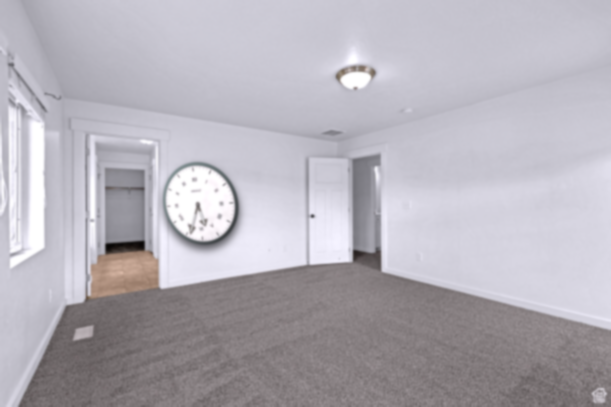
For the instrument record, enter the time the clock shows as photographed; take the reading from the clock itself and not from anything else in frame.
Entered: 5:34
